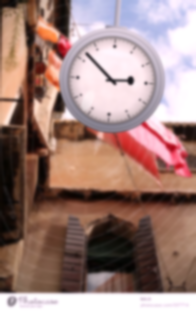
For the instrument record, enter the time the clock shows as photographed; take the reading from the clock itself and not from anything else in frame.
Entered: 2:52
